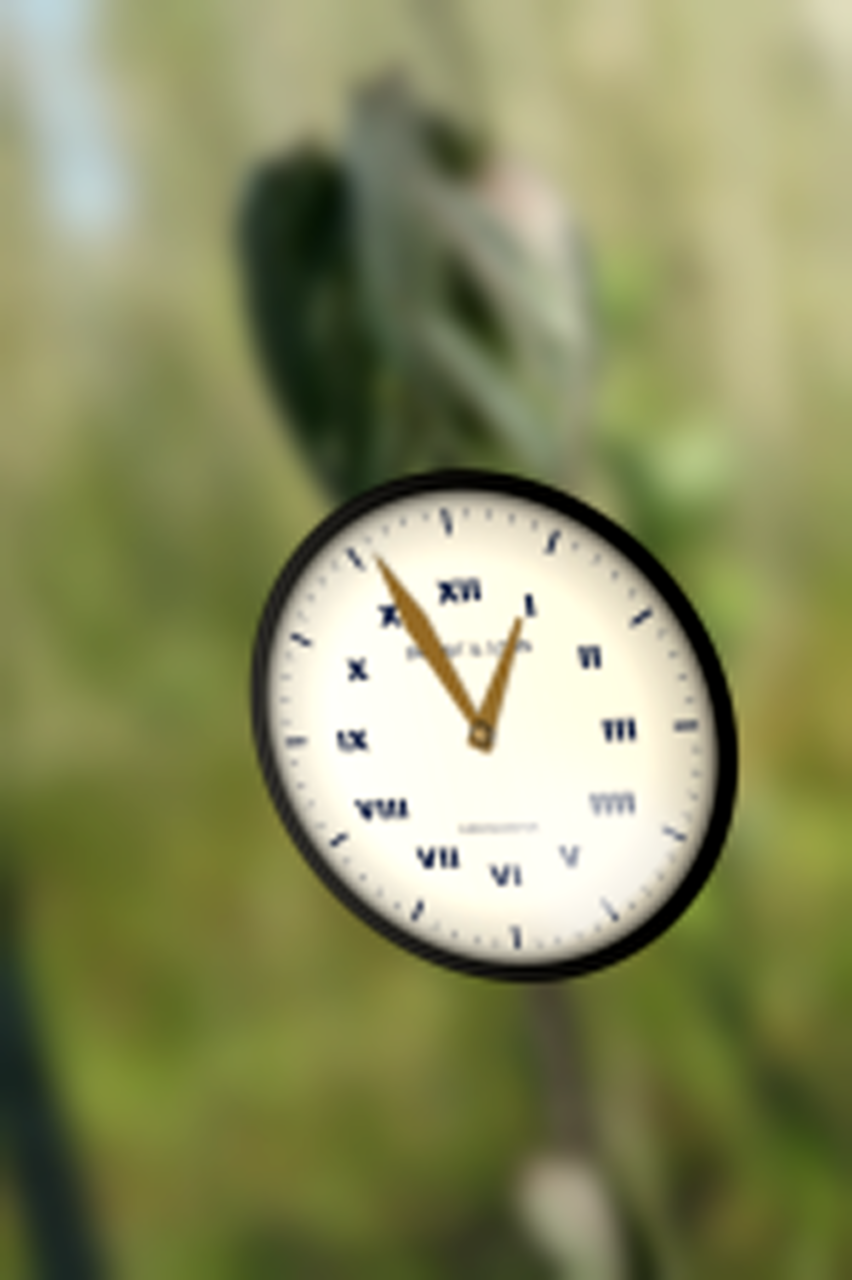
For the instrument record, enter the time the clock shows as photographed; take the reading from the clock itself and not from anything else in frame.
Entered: 12:56
